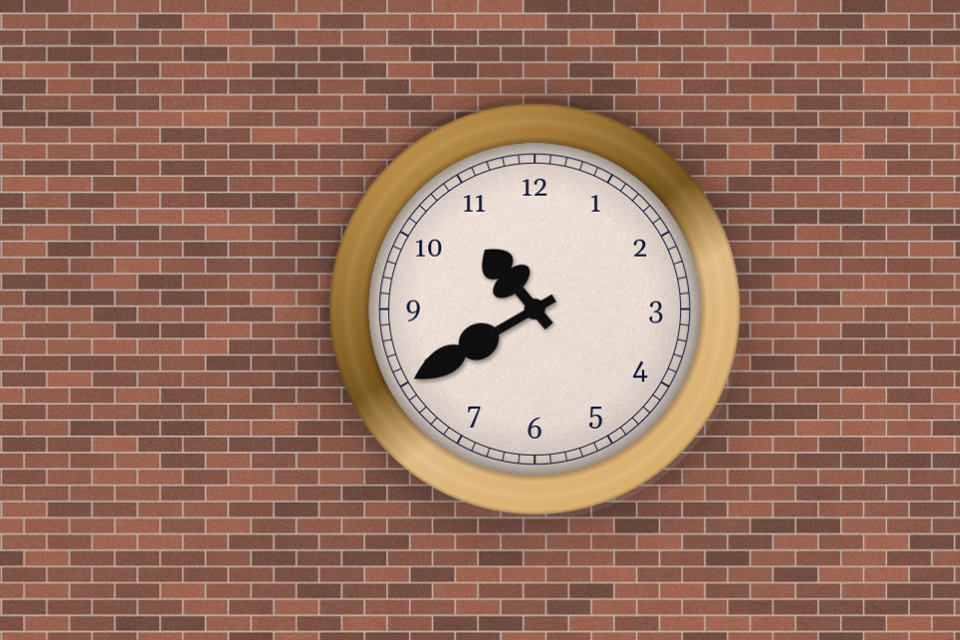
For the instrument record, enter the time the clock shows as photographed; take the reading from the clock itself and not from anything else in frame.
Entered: 10:40
